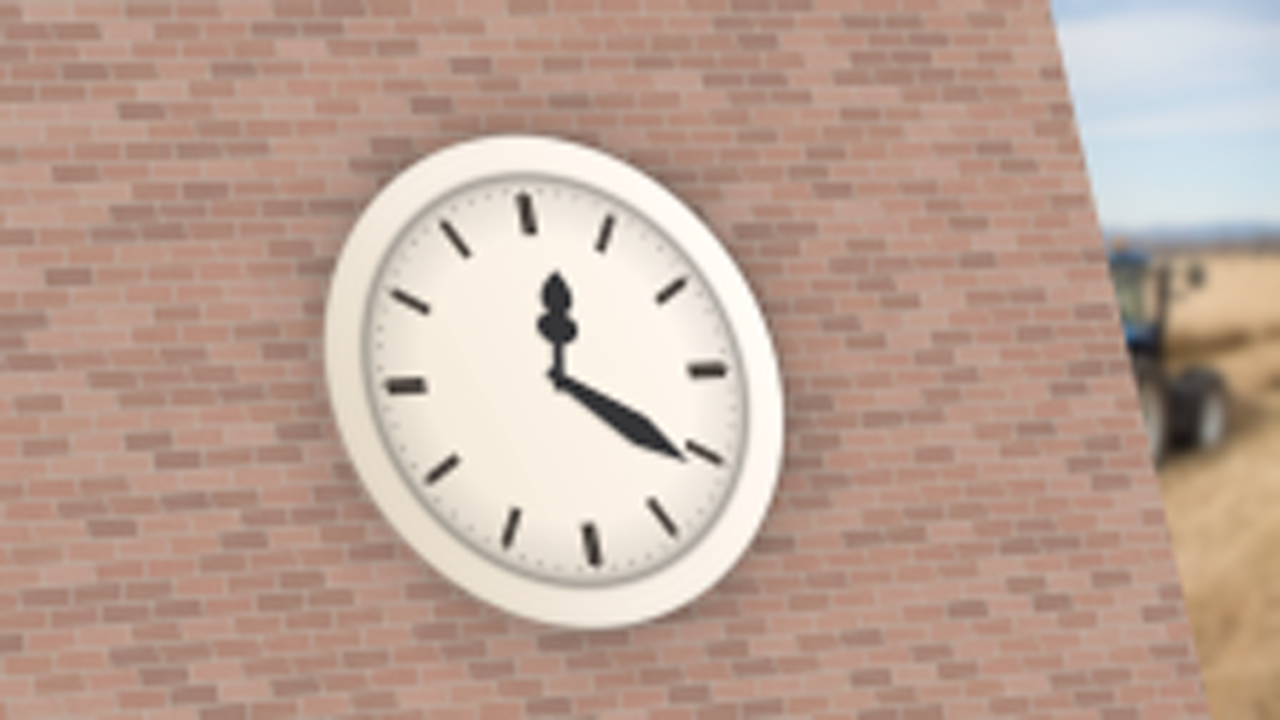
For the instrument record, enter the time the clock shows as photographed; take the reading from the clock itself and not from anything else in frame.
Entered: 12:21
